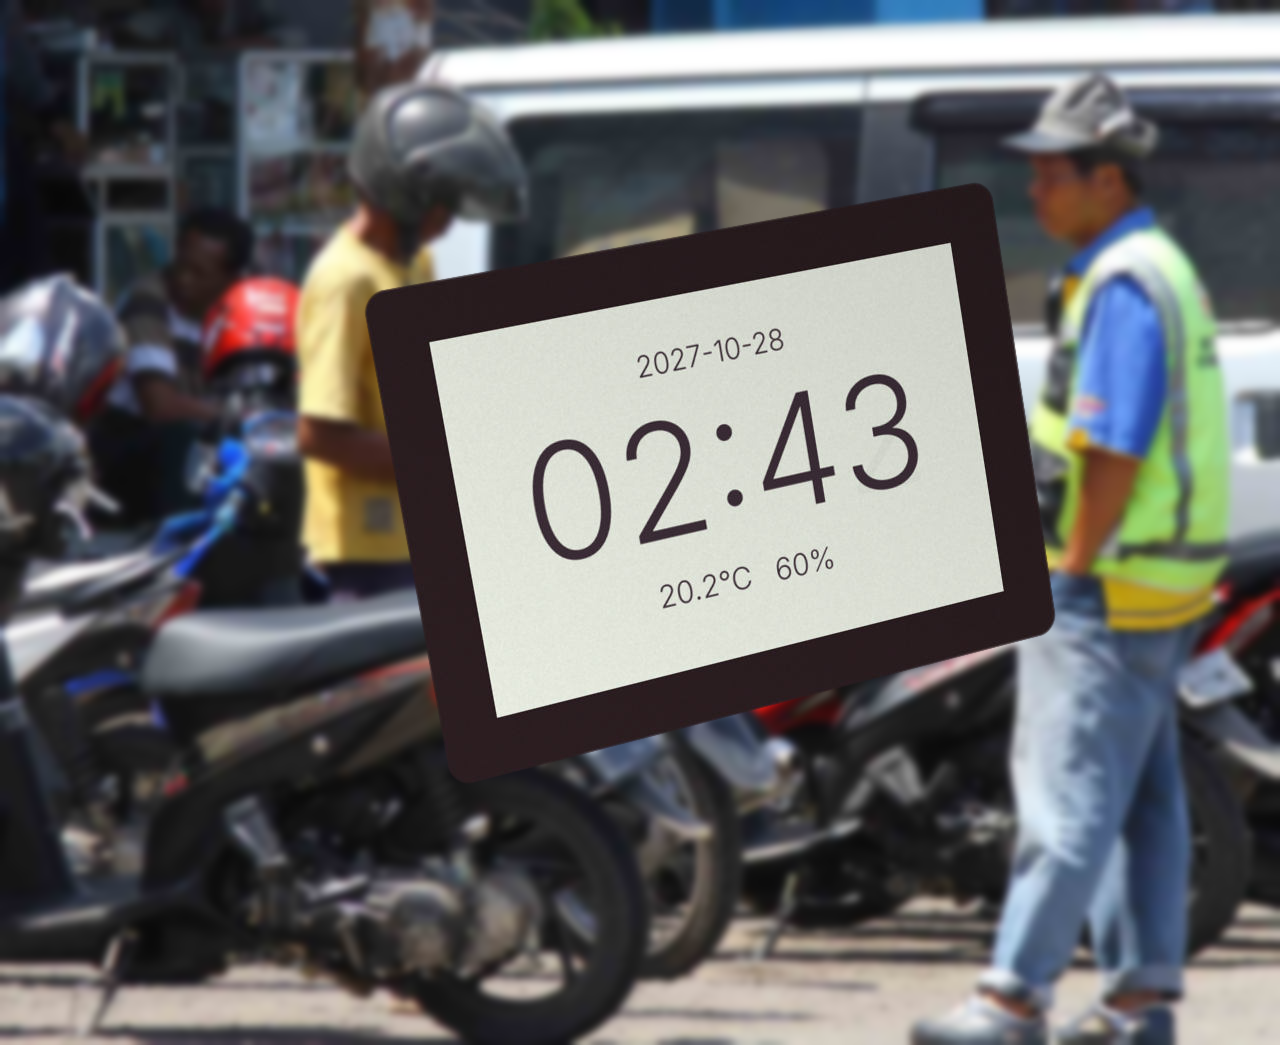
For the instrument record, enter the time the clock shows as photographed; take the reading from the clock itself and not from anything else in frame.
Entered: 2:43
